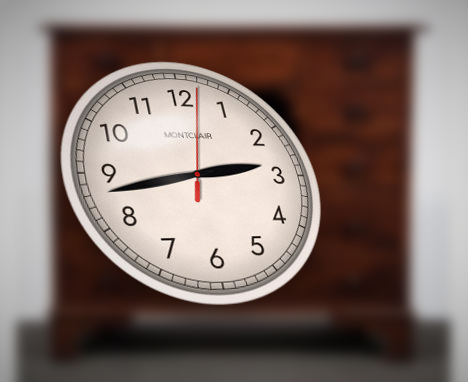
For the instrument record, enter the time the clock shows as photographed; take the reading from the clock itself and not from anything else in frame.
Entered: 2:43:02
